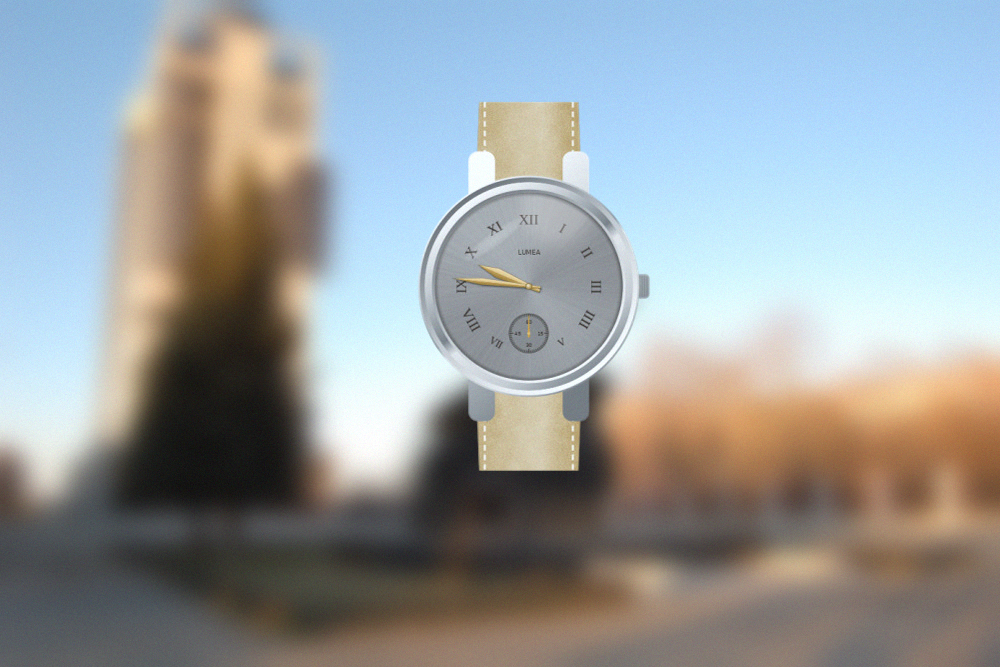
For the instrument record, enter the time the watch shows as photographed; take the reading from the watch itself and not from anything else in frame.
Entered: 9:46
